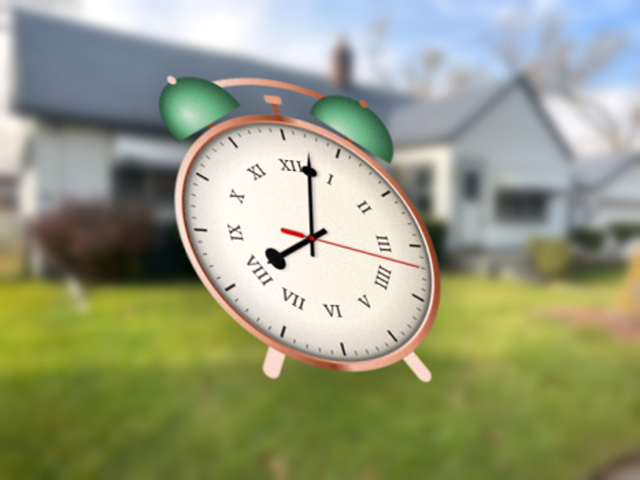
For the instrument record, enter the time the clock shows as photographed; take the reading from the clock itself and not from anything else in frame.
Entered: 8:02:17
